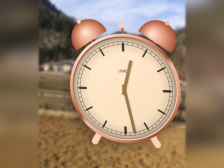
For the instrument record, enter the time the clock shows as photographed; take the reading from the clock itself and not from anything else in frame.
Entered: 12:28
